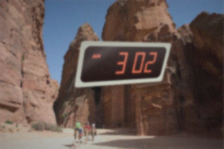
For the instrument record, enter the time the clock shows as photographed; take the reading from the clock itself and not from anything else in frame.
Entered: 3:02
